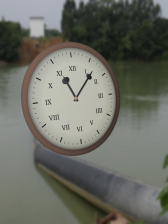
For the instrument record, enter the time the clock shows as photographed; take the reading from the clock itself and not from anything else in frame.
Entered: 11:07
